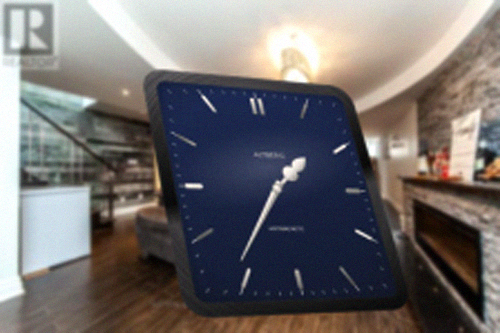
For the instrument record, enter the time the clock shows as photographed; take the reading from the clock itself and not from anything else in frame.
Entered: 1:36
